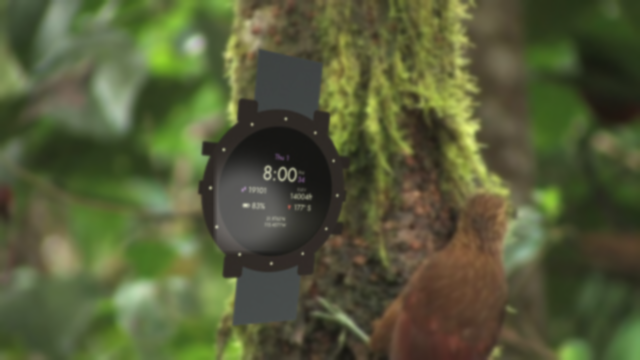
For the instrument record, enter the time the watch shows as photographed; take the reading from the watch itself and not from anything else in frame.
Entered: 8:00
